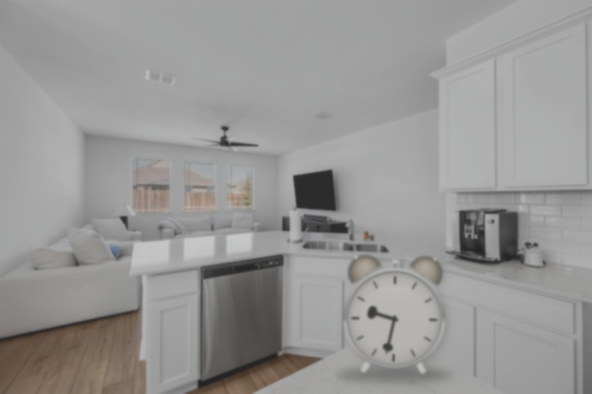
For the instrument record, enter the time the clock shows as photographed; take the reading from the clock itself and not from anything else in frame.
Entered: 9:32
